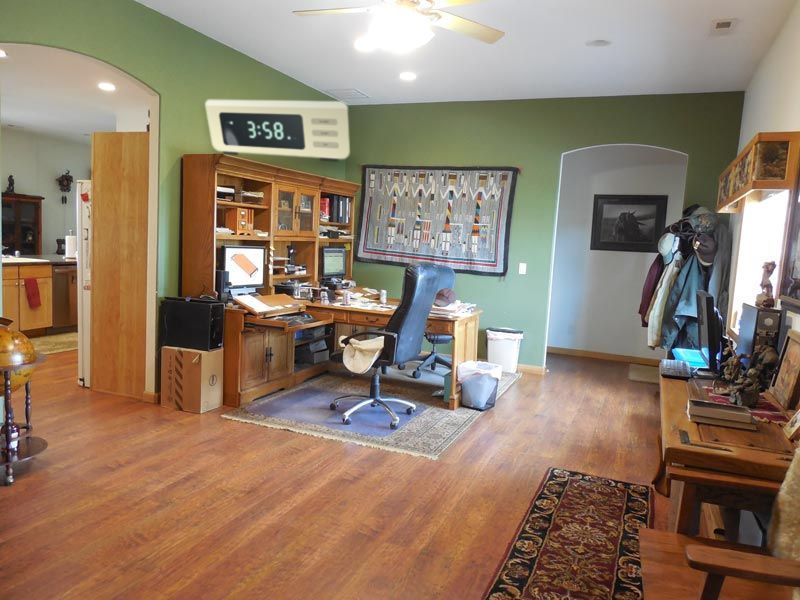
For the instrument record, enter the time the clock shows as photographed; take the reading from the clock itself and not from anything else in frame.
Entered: 3:58
